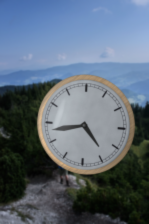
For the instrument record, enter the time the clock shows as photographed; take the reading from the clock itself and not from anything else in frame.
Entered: 4:43
